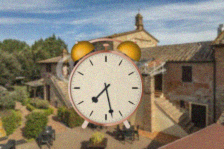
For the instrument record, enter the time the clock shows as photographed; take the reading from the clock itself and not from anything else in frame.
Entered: 7:28
